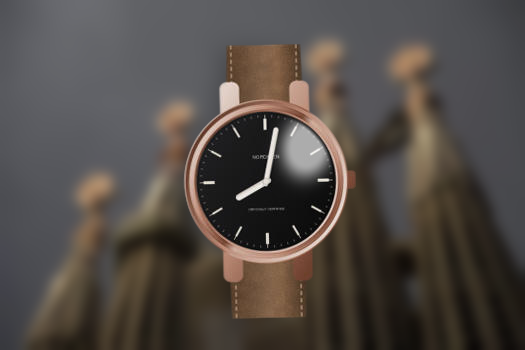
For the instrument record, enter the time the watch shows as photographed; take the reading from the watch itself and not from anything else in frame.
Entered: 8:02
